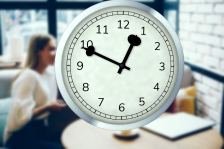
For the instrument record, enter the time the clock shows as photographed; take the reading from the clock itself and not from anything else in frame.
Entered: 12:49
